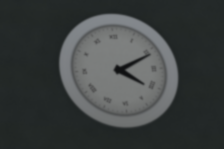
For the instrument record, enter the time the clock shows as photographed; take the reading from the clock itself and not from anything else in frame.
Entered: 4:11
